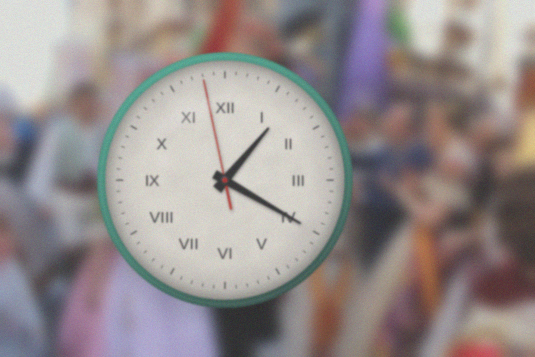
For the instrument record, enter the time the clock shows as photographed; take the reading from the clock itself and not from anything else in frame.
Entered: 1:19:58
